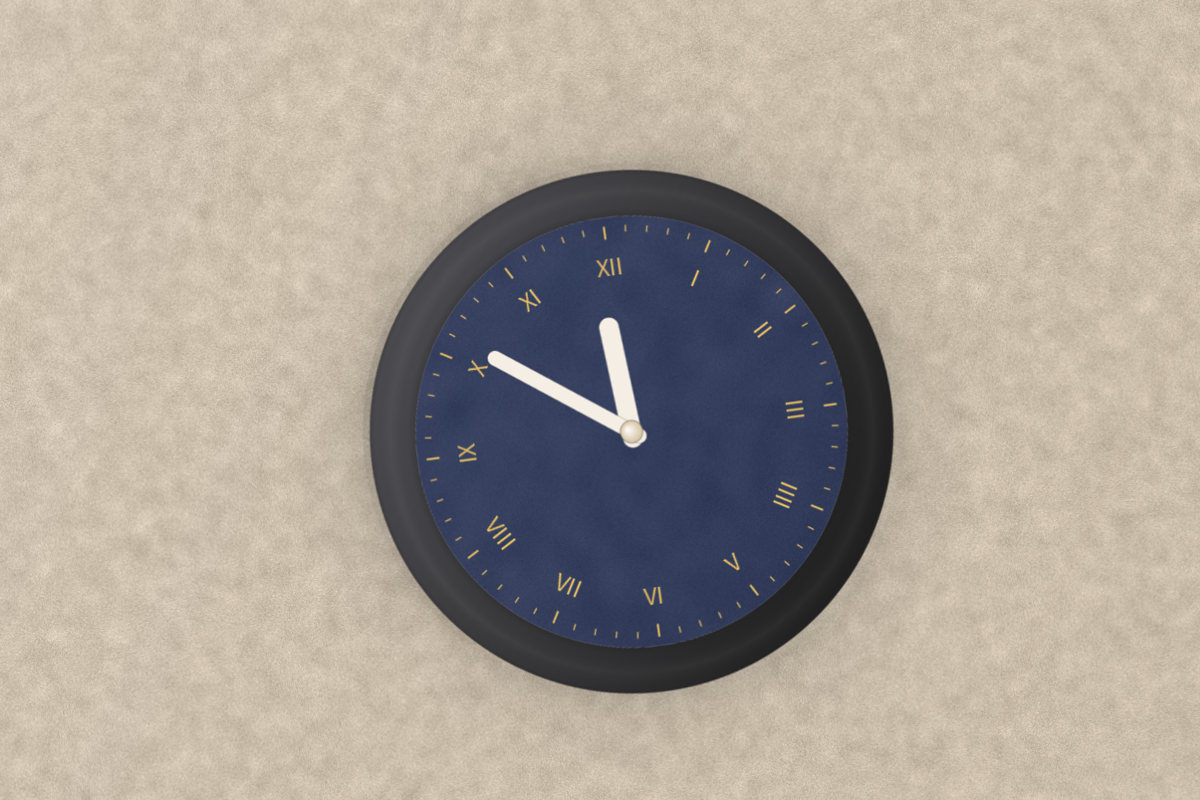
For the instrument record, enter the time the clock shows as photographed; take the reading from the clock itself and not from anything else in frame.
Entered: 11:51
